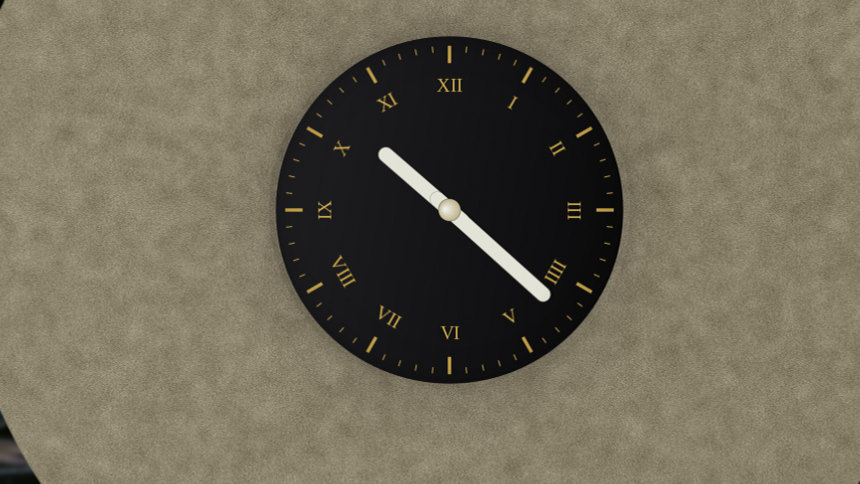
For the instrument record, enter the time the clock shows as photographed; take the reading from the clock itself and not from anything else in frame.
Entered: 10:22
